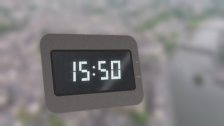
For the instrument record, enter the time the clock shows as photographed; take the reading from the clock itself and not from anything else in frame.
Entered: 15:50
